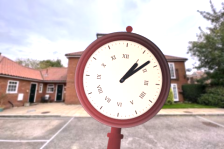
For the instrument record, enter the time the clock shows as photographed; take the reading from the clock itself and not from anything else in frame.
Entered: 1:08
